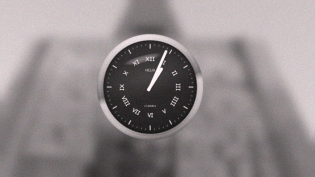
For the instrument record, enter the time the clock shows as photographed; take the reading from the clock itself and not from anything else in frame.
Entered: 1:04
